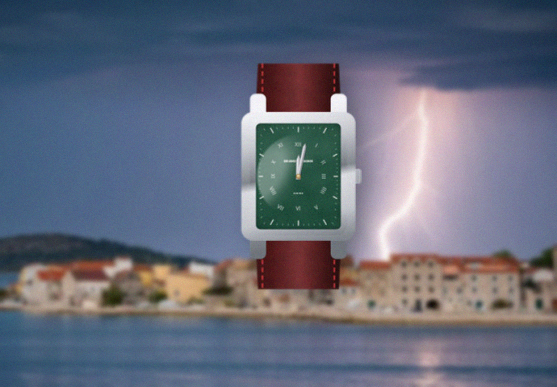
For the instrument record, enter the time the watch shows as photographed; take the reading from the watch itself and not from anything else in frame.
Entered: 12:02
